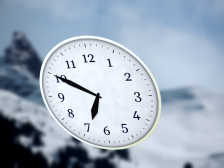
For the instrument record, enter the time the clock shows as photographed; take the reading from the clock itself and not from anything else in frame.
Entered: 6:50
